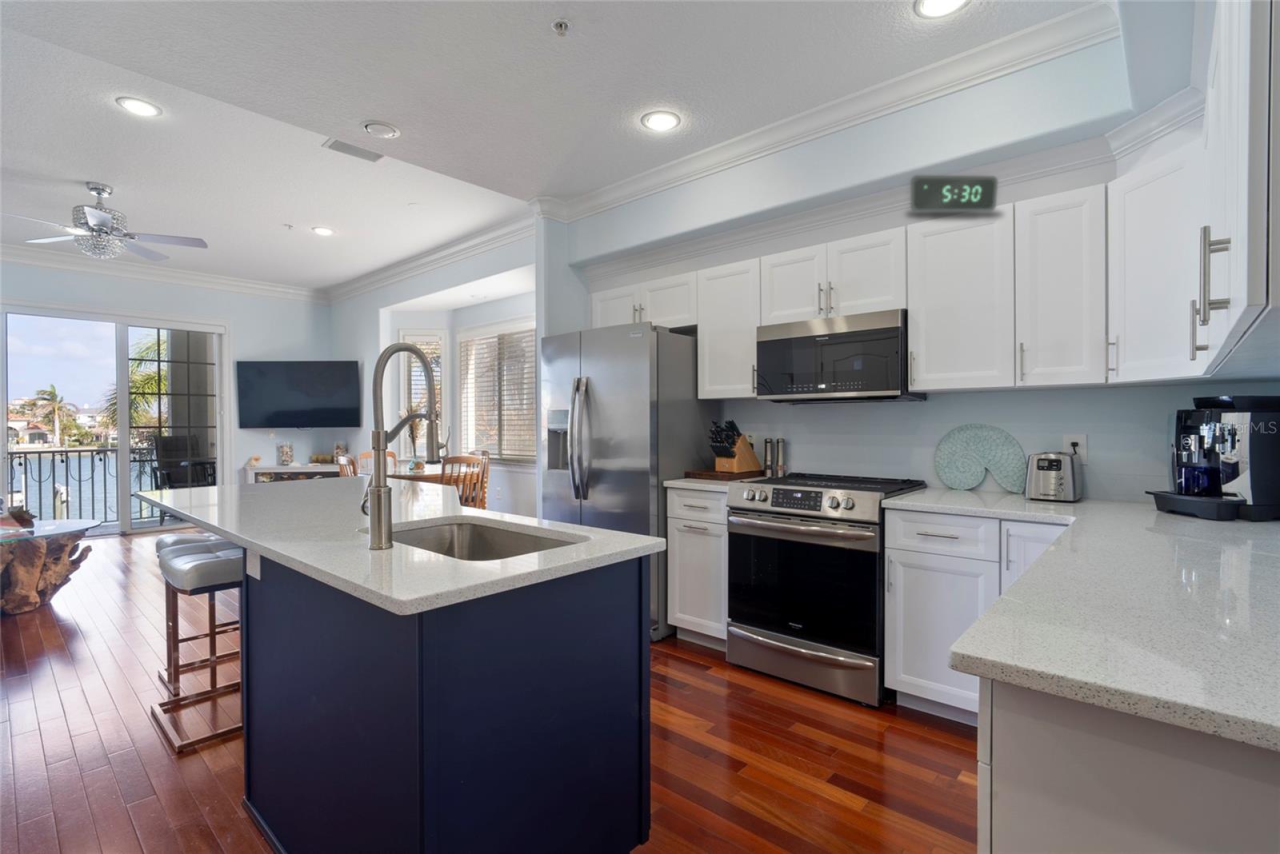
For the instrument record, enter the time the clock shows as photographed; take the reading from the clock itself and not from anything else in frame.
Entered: 5:30
